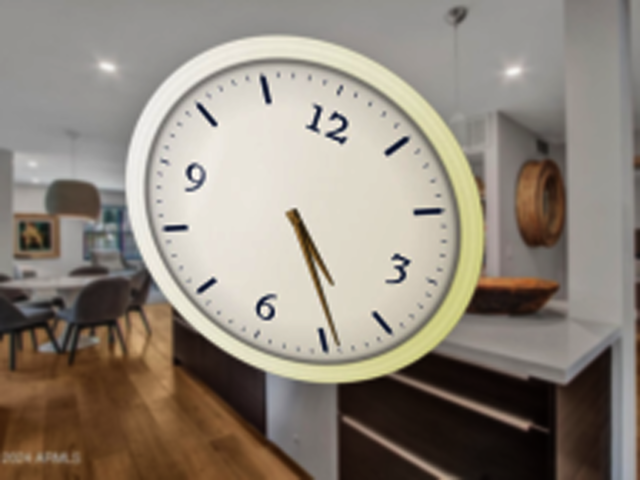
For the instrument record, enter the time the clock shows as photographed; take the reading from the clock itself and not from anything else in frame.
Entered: 4:24
